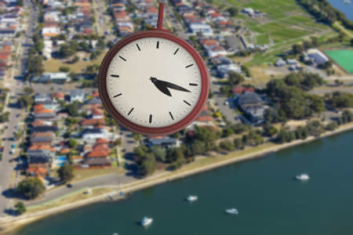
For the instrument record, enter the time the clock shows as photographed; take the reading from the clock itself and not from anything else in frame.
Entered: 4:17
